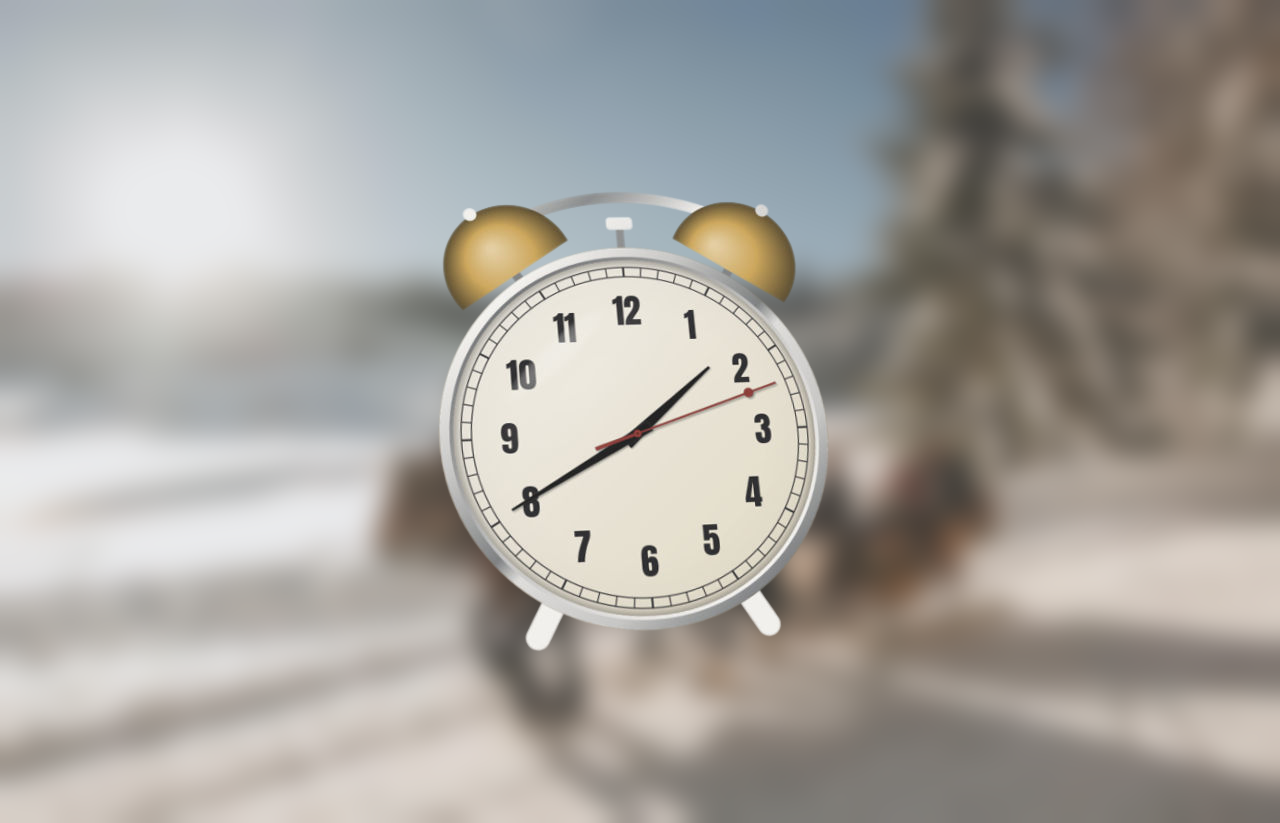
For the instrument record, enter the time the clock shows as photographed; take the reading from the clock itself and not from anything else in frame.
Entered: 1:40:12
